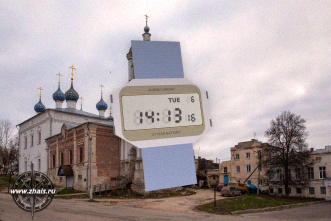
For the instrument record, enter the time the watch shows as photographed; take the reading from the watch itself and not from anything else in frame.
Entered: 14:13:16
